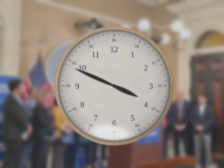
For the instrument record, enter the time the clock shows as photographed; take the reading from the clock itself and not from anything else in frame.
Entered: 3:49
